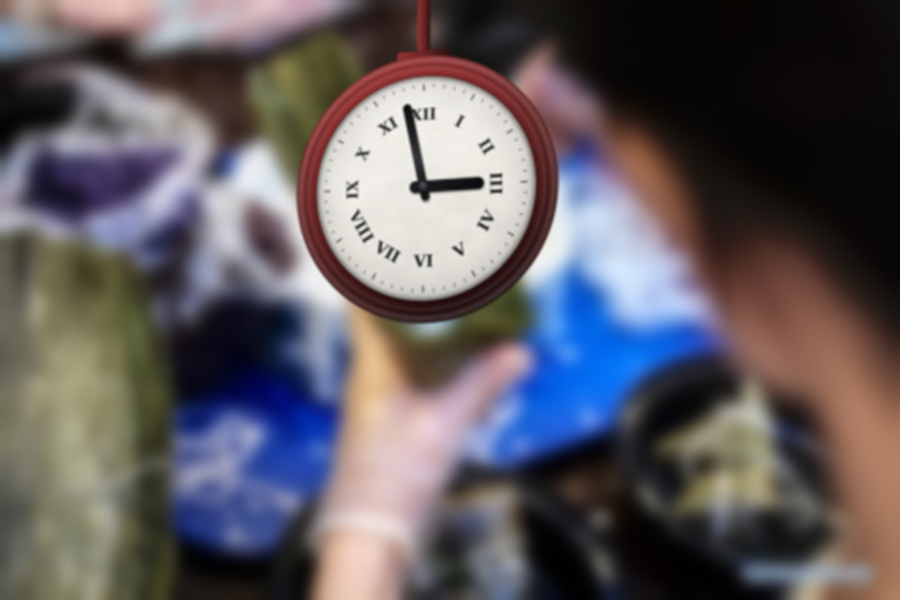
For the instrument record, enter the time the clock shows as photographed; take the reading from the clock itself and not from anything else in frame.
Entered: 2:58
